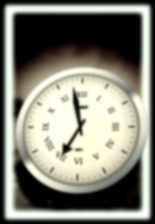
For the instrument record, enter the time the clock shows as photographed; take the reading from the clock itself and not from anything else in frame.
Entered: 6:58
